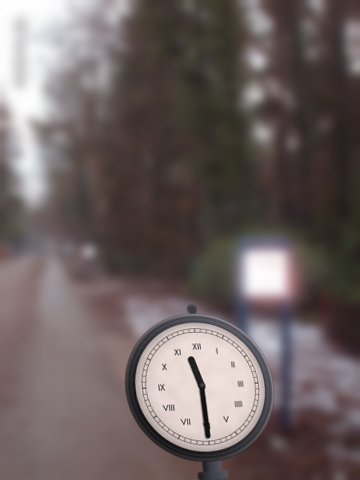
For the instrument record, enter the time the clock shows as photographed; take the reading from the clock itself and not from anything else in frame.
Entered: 11:30
